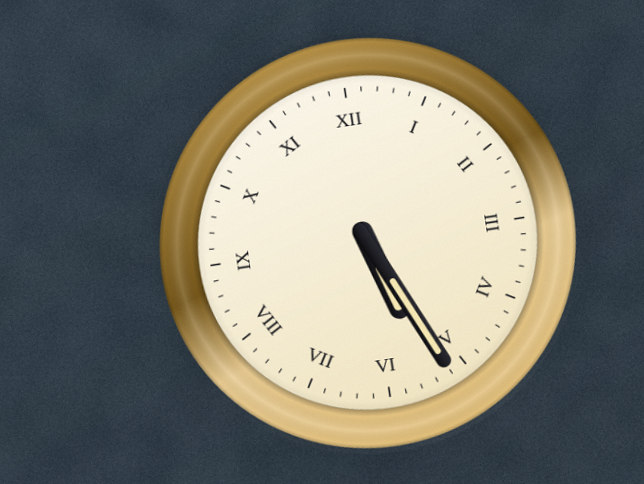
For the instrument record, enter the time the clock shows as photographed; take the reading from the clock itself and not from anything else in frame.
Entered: 5:26
